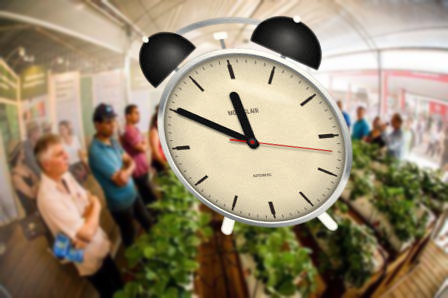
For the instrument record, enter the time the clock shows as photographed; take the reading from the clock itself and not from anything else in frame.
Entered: 11:50:17
